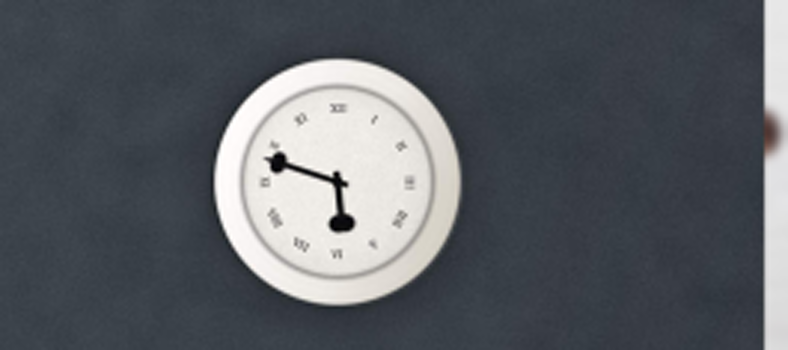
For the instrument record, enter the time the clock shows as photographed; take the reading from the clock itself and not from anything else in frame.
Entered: 5:48
